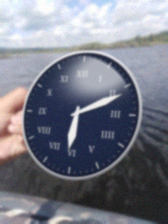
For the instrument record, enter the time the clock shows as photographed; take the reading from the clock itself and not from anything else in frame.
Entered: 6:11
